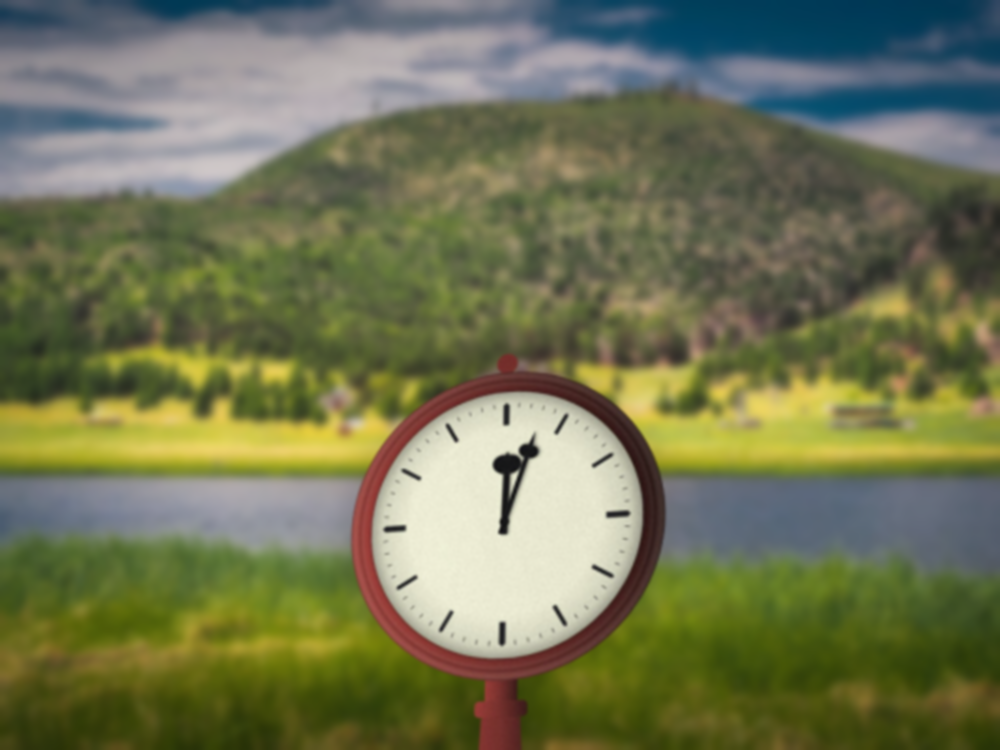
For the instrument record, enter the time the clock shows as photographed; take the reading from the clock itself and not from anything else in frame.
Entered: 12:03
